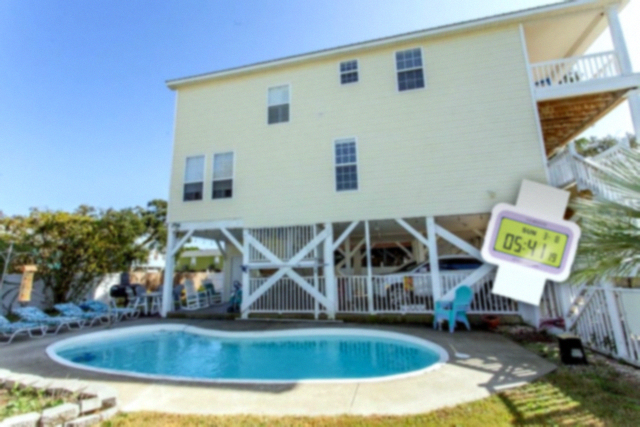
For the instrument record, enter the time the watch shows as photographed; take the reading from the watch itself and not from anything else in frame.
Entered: 5:41
